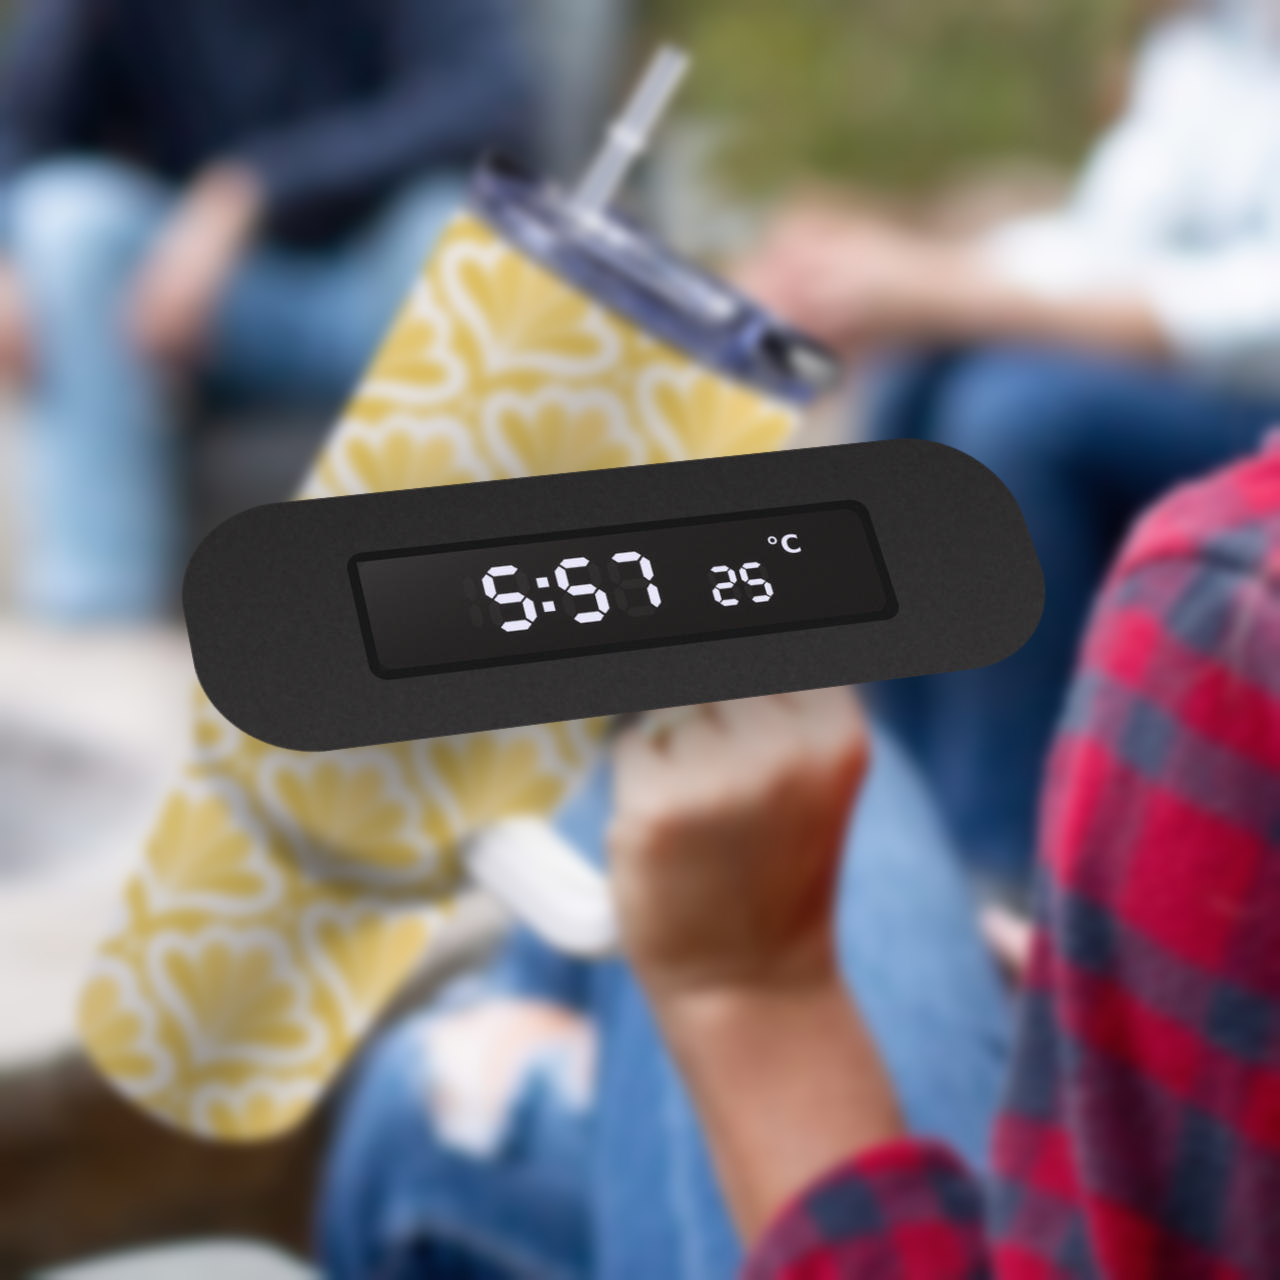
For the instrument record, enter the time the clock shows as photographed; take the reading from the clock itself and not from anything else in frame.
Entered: 5:57
